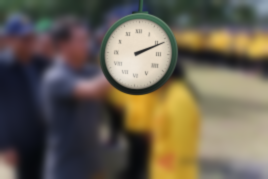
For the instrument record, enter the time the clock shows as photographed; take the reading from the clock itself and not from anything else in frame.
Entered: 2:11
